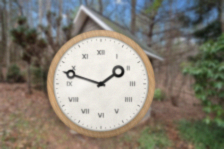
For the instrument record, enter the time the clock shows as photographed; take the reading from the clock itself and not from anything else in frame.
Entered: 1:48
